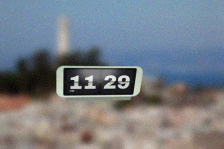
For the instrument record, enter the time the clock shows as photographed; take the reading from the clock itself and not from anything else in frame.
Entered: 11:29
